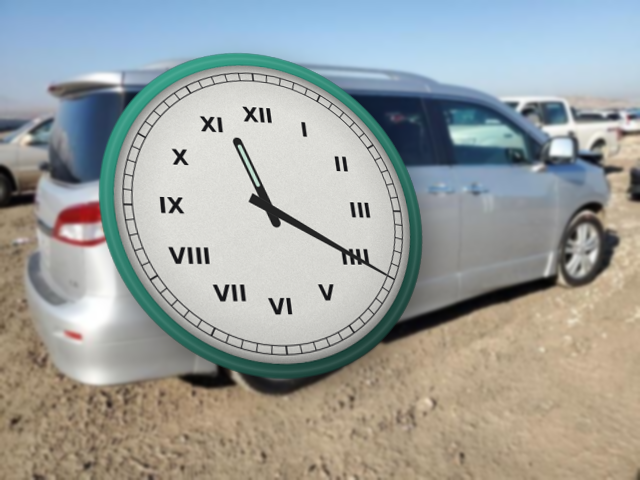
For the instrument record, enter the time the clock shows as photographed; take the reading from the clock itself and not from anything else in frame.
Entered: 11:20
